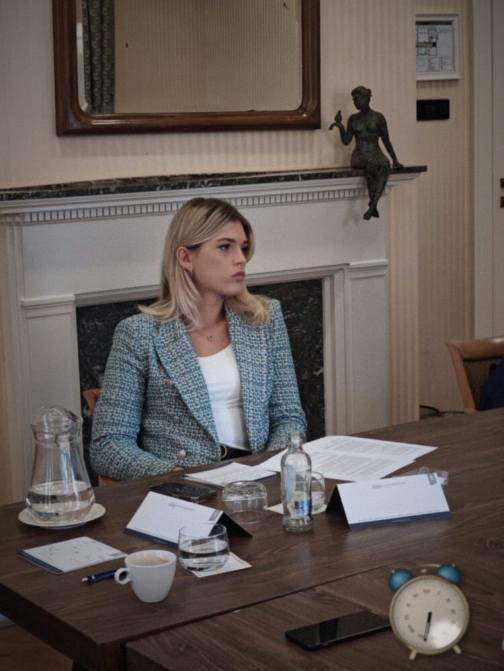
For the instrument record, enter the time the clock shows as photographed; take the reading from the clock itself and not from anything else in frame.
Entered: 6:33
